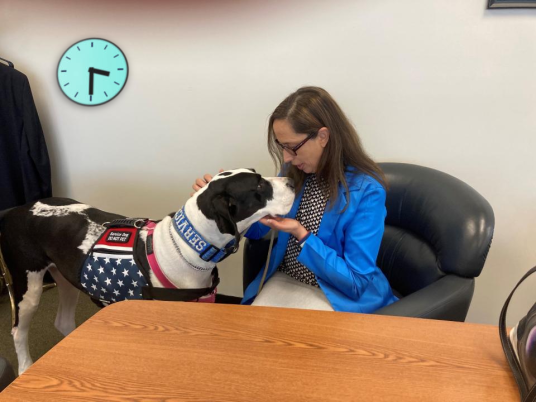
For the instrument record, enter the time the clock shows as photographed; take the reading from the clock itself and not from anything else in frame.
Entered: 3:30
